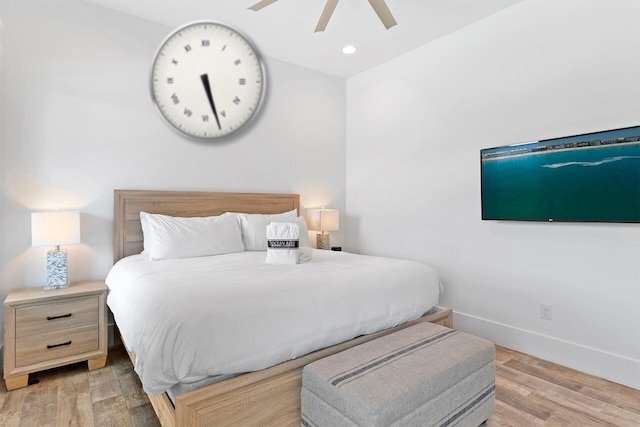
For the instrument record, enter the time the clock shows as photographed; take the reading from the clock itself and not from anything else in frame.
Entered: 5:27
